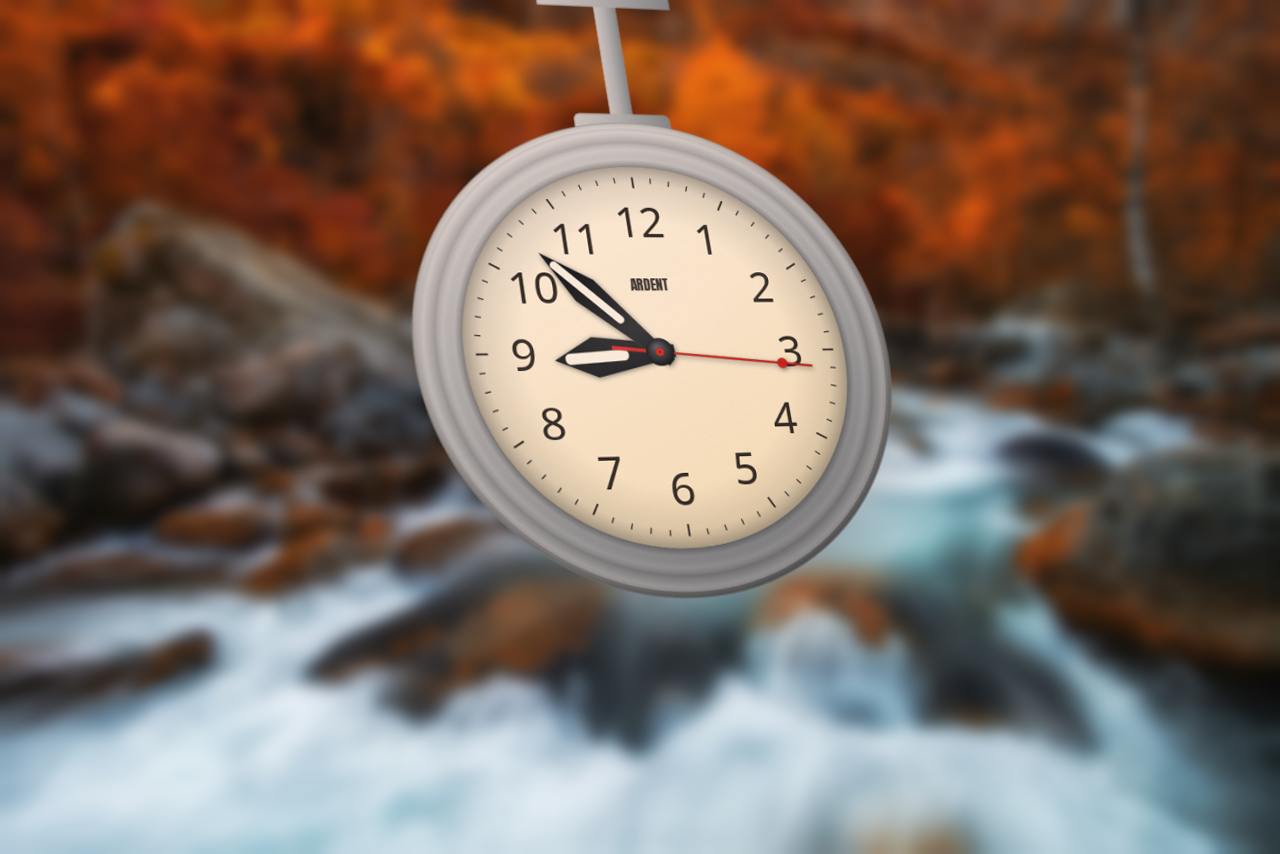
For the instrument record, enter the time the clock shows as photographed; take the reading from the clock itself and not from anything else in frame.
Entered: 8:52:16
